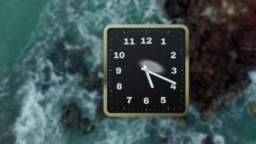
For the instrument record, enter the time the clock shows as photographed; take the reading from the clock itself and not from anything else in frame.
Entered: 5:19
